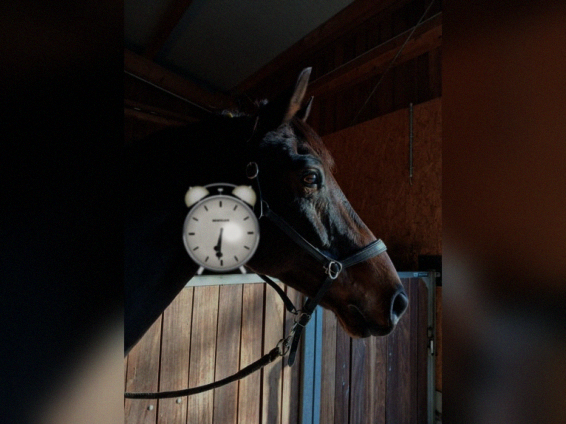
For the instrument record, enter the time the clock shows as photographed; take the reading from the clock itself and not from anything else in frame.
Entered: 6:31
